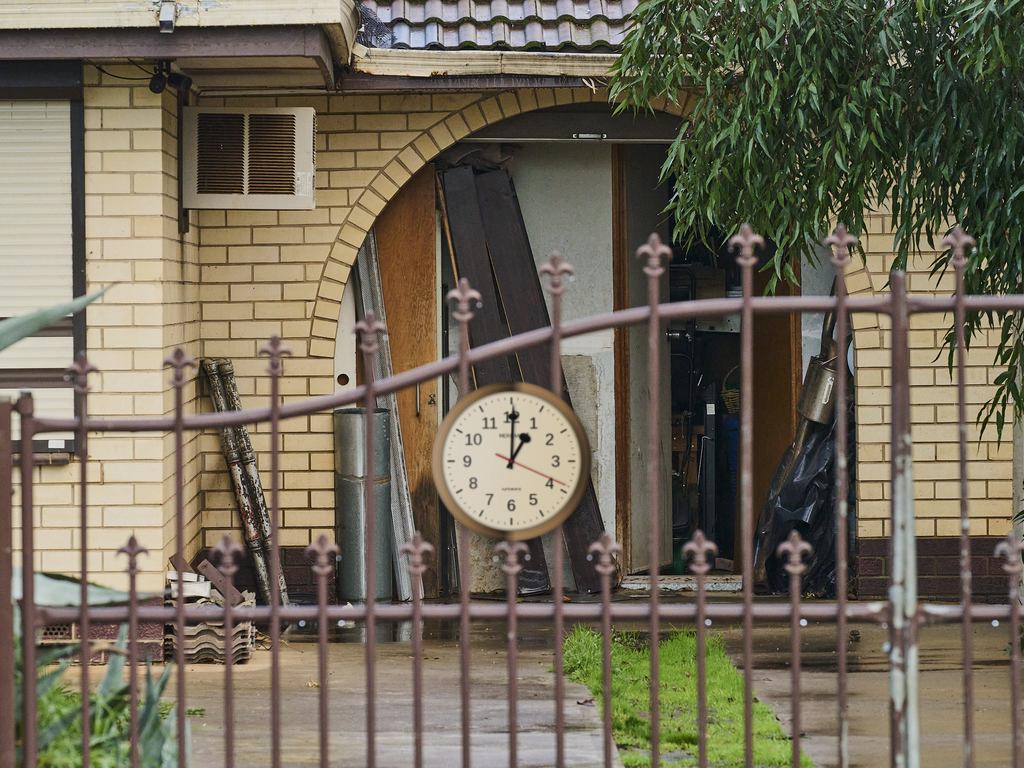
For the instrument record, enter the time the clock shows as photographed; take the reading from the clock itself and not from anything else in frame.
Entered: 1:00:19
